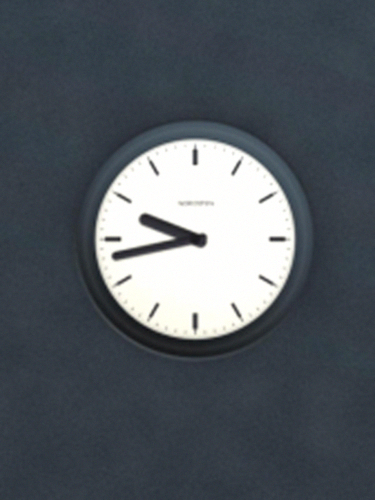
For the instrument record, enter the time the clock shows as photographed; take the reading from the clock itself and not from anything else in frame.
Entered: 9:43
